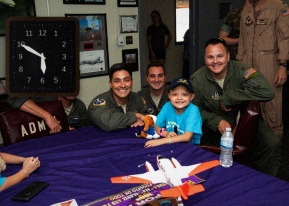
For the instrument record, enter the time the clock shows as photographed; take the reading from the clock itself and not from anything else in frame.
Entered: 5:50
